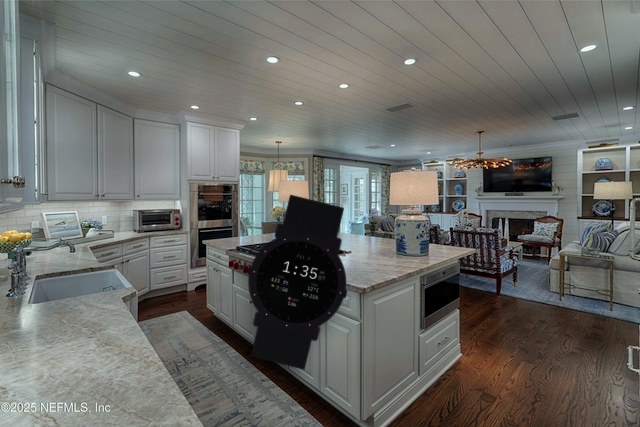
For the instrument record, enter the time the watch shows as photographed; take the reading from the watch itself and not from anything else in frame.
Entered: 1:35
